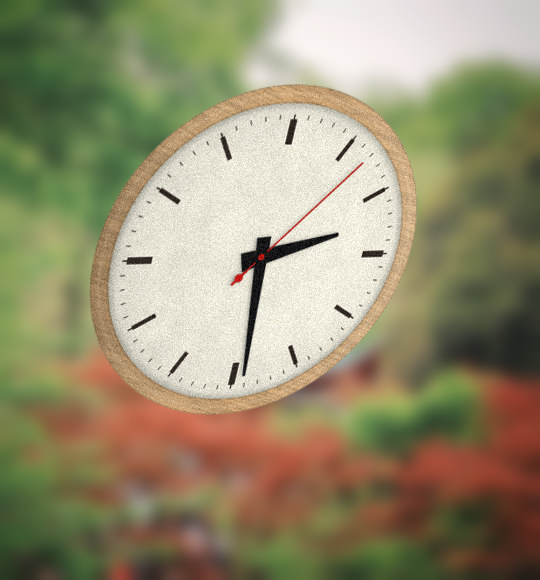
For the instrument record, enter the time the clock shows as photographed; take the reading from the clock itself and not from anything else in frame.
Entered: 2:29:07
